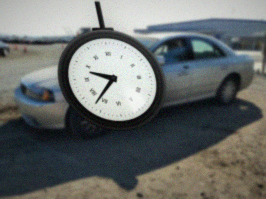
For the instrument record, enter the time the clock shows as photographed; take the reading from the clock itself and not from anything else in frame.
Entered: 9:37
